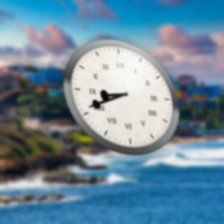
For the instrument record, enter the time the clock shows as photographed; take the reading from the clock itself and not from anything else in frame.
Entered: 8:41
